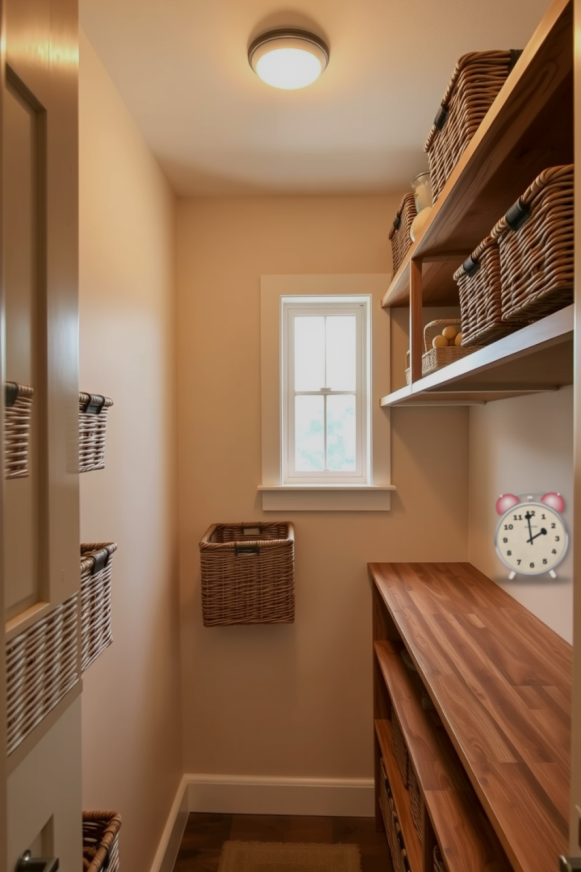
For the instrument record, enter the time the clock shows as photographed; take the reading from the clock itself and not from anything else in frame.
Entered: 1:59
